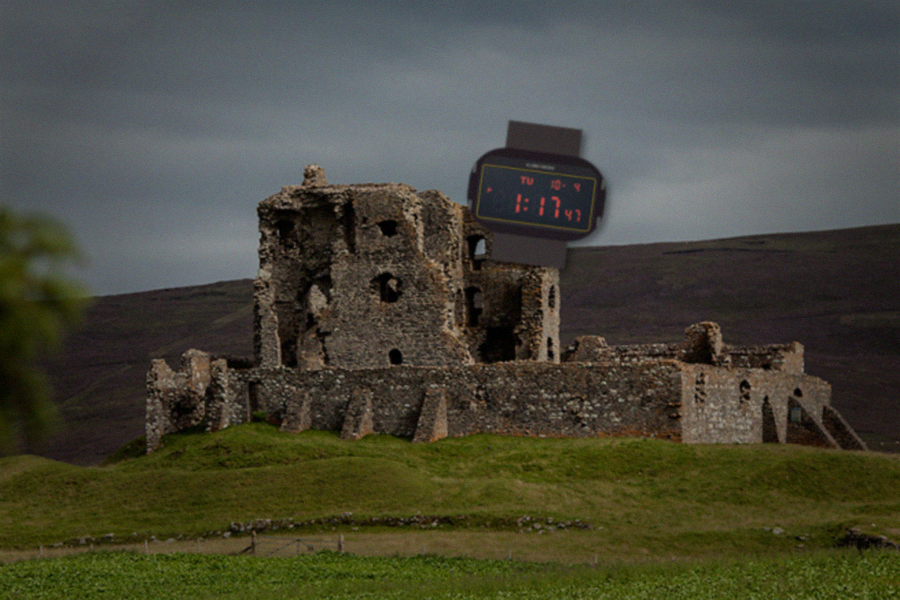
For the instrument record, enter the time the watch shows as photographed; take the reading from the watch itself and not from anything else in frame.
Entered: 1:17:47
